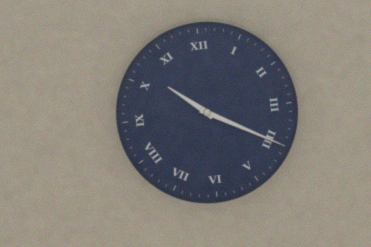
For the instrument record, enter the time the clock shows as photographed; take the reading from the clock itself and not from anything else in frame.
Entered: 10:20
